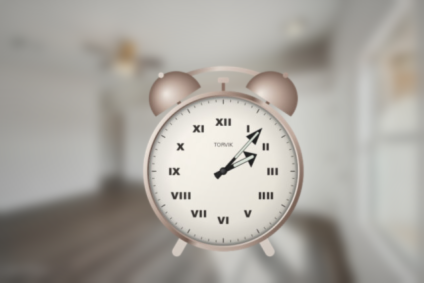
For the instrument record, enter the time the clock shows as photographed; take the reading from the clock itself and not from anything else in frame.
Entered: 2:07
